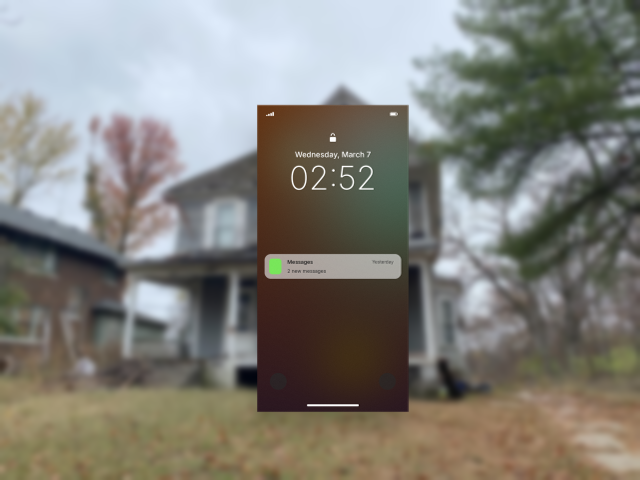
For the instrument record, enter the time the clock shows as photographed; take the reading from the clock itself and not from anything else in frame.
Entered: 2:52
